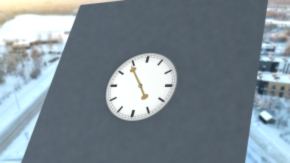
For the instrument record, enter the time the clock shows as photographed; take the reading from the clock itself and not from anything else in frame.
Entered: 4:54
